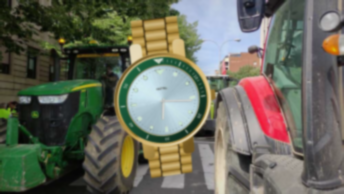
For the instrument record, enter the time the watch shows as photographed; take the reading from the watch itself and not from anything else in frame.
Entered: 6:16
